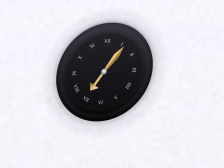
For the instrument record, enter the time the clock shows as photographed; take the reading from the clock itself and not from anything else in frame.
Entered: 7:06
